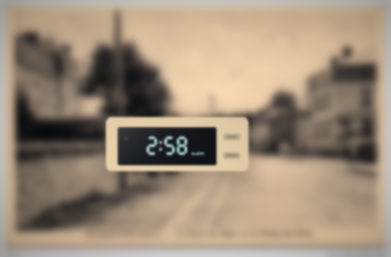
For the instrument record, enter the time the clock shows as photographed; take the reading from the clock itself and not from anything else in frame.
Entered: 2:58
